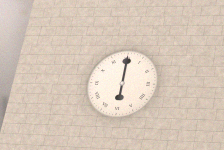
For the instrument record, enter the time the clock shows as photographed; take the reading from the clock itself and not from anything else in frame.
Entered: 6:00
